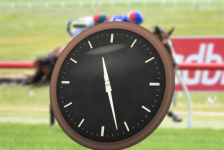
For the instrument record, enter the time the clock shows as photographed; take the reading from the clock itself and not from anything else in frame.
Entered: 11:27
